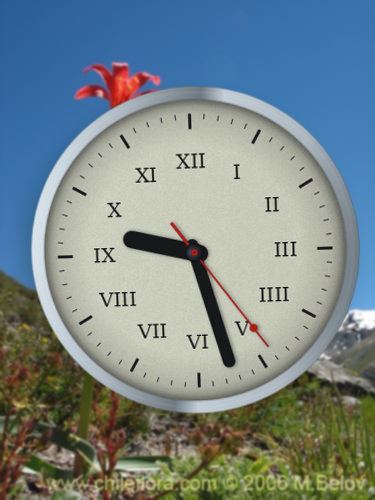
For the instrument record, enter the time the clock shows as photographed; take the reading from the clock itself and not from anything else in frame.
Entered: 9:27:24
